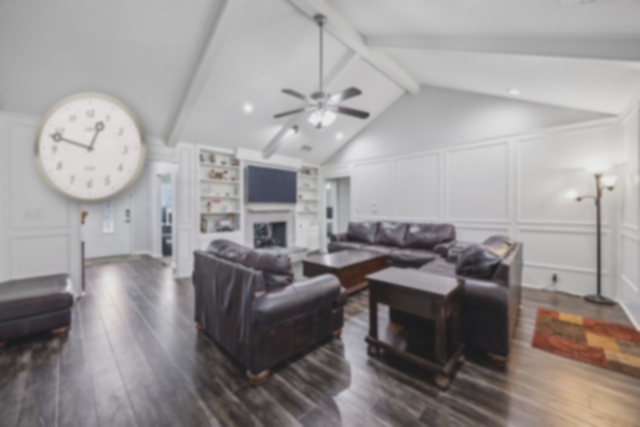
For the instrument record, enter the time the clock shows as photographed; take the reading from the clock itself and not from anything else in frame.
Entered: 12:48
